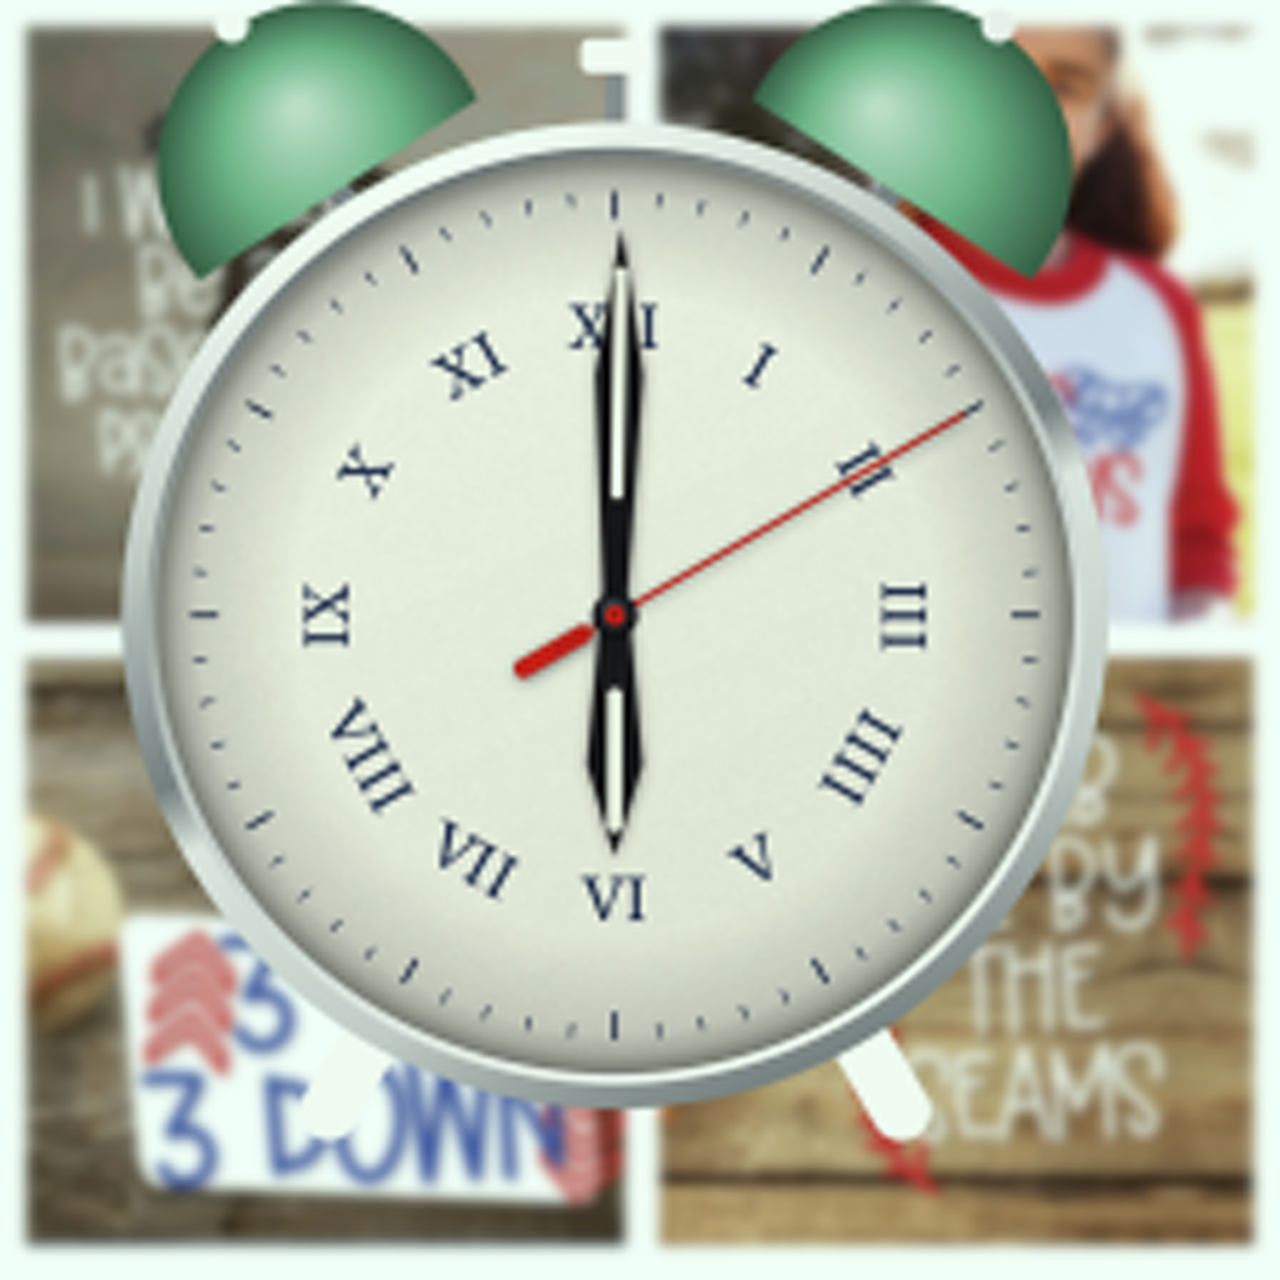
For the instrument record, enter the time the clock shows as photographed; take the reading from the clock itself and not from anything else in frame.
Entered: 6:00:10
